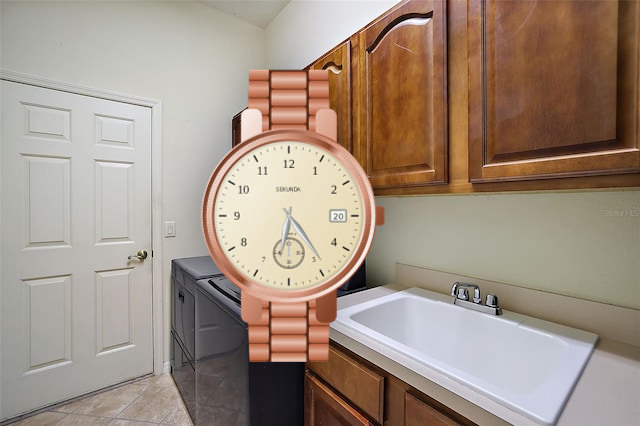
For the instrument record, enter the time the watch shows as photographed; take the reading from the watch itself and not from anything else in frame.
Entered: 6:24
